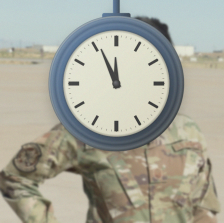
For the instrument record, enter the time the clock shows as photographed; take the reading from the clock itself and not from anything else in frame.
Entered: 11:56
